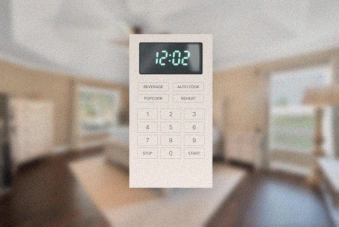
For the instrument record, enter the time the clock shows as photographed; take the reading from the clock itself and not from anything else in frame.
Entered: 12:02
